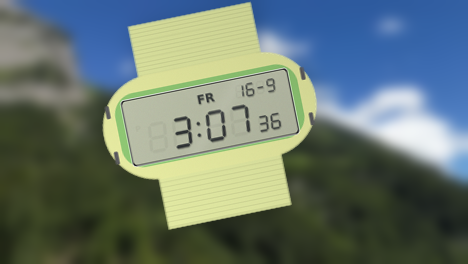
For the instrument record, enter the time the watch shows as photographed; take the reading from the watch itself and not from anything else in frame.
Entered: 3:07:36
